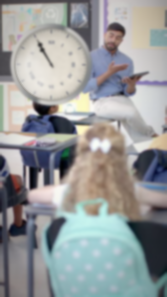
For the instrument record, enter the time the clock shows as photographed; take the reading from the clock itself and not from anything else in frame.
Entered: 10:55
